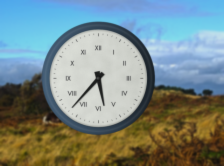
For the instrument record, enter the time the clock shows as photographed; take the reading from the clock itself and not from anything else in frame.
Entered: 5:37
